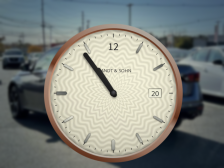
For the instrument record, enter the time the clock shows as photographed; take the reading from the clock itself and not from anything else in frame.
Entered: 10:54
